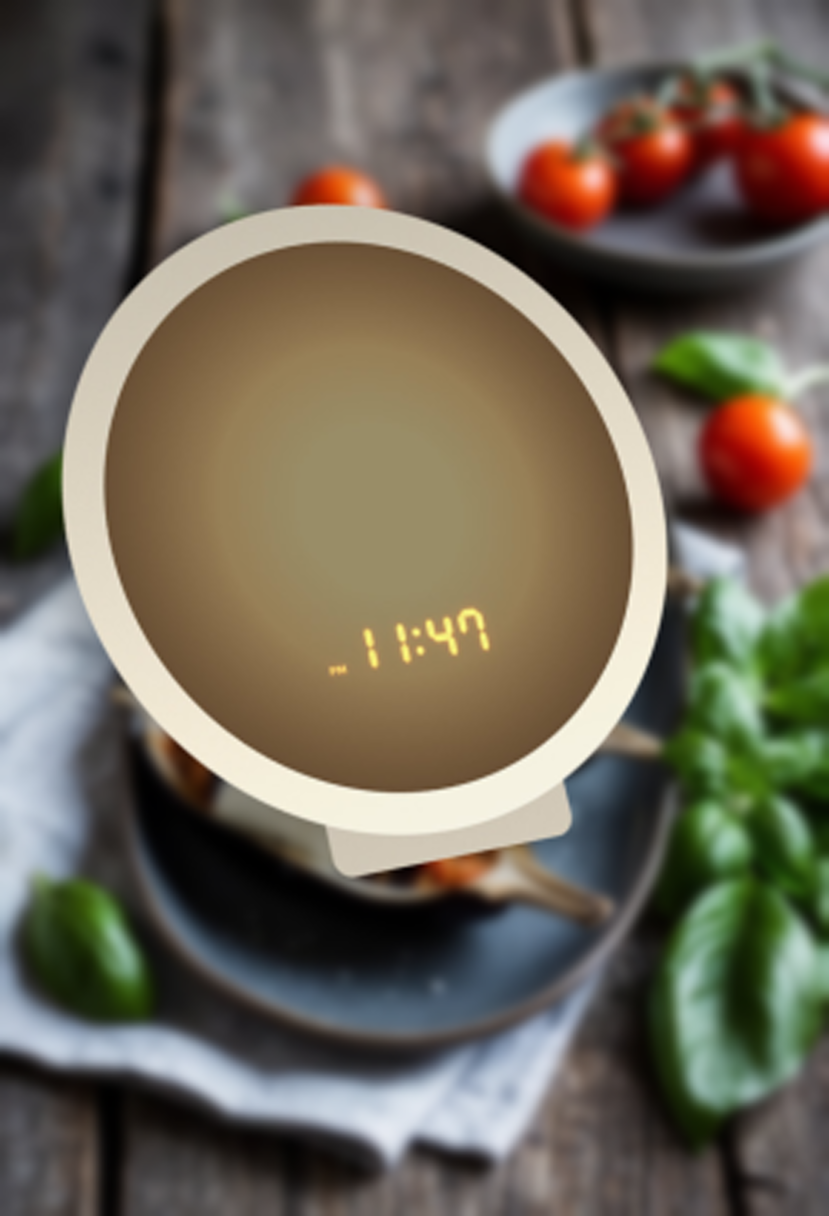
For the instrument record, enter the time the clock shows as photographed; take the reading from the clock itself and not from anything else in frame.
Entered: 11:47
